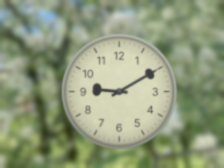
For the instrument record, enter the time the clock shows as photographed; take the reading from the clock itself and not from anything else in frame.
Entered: 9:10
